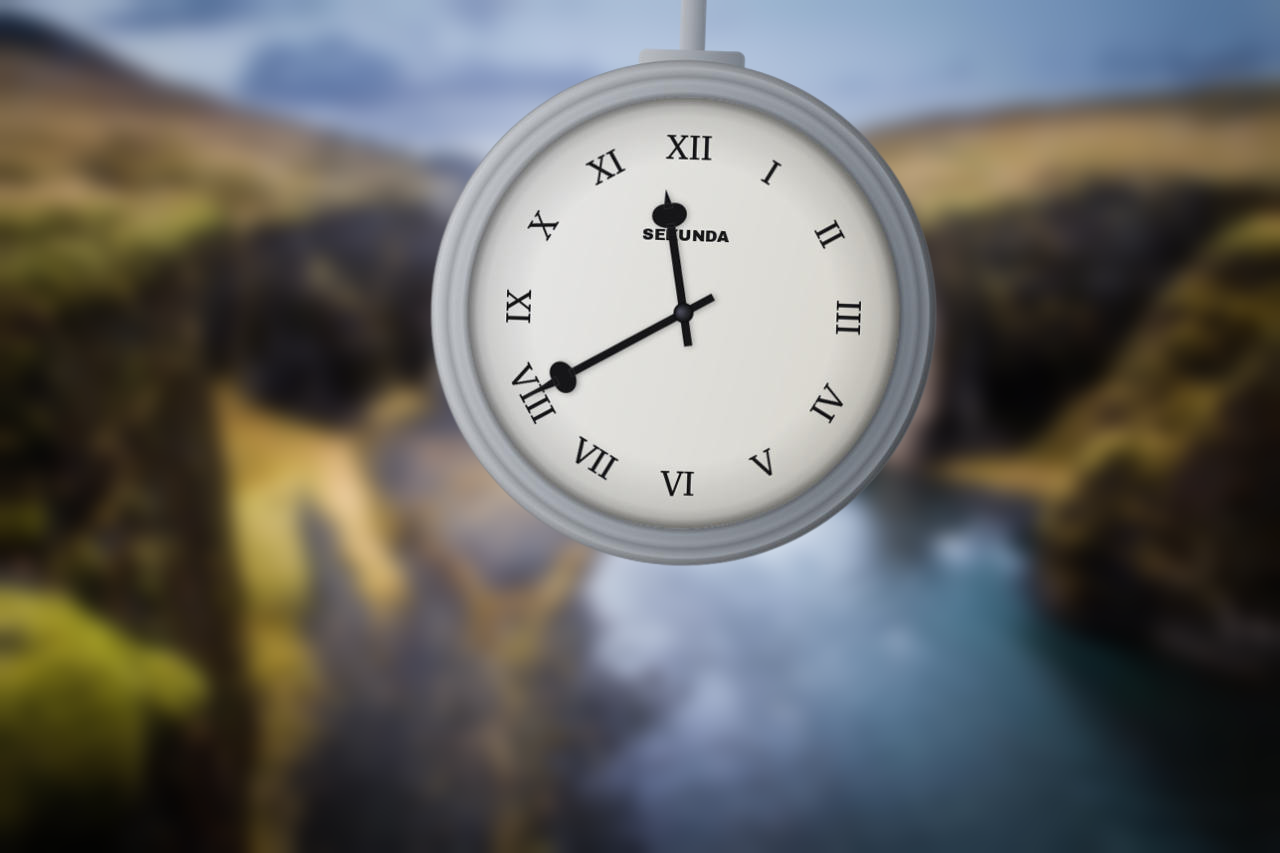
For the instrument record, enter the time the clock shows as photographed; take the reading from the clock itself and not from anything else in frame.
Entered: 11:40
